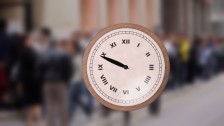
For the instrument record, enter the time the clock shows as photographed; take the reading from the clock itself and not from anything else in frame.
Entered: 9:49
